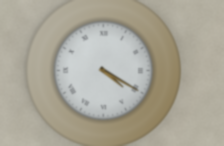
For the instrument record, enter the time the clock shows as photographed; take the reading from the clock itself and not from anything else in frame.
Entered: 4:20
